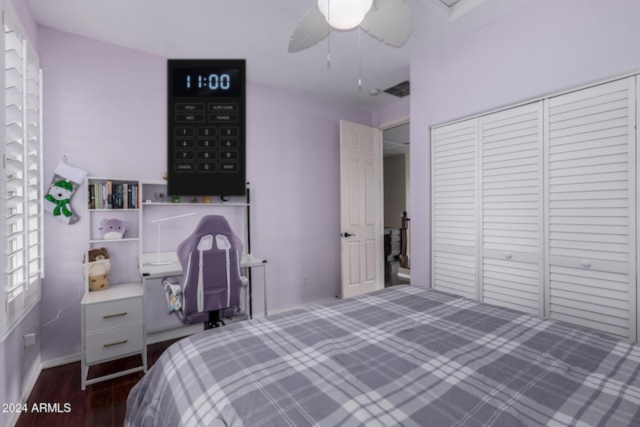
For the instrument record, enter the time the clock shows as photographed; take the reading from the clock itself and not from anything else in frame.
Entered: 11:00
